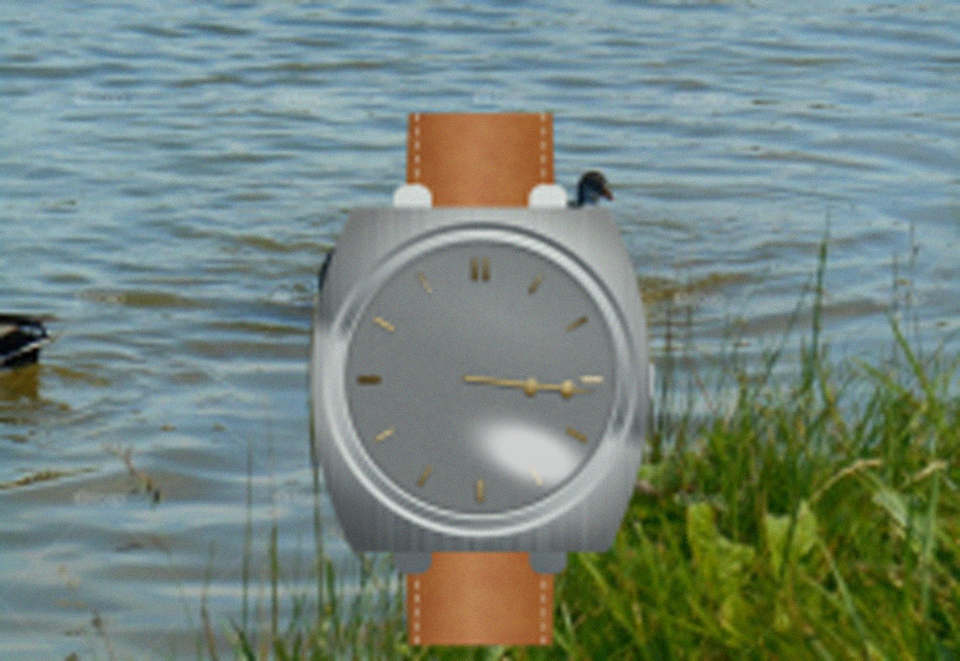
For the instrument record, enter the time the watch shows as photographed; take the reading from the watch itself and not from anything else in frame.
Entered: 3:16
